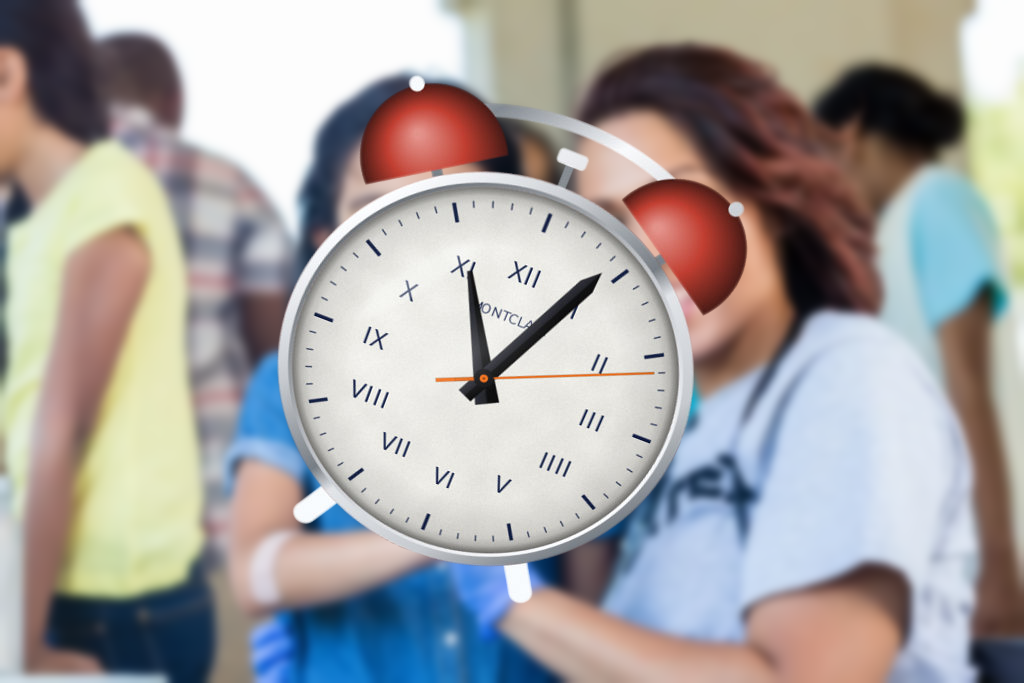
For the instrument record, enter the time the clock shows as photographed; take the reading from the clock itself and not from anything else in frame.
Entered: 11:04:11
